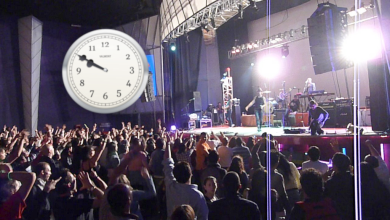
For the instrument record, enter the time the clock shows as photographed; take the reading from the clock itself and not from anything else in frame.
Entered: 9:50
